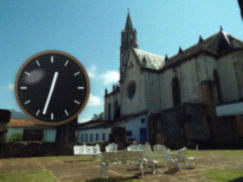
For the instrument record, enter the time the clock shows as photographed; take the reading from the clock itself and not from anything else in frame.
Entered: 12:33
